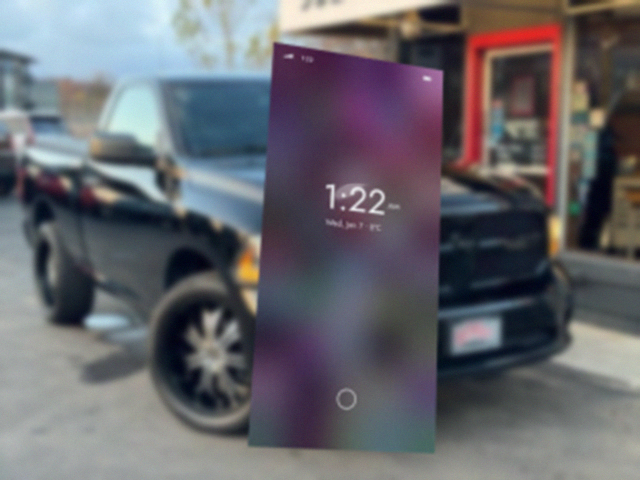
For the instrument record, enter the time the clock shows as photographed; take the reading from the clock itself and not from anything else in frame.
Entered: 1:22
